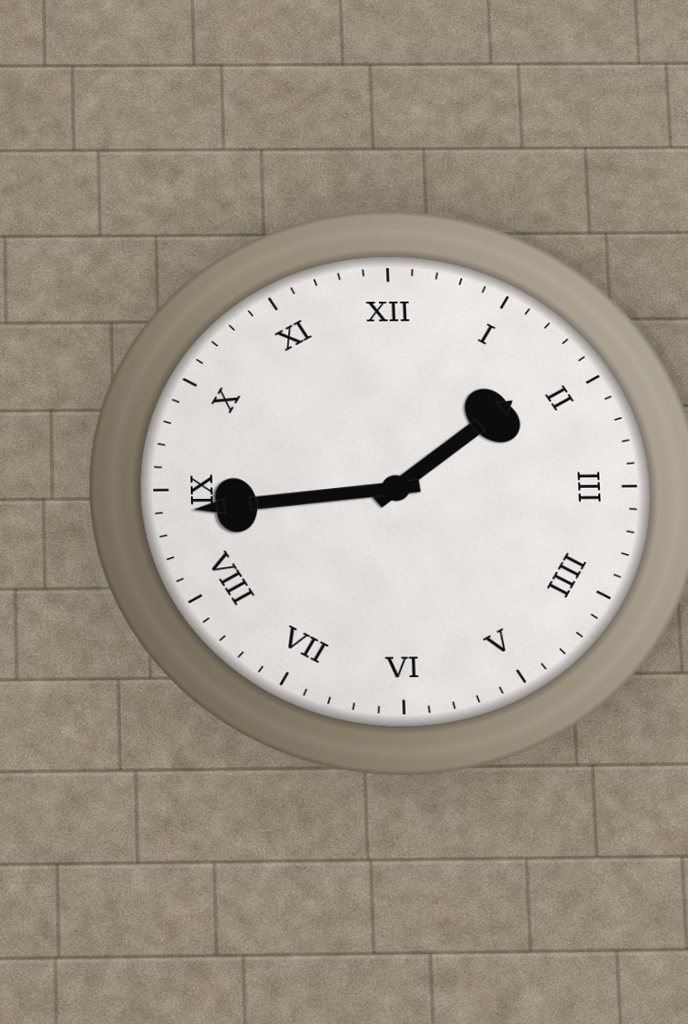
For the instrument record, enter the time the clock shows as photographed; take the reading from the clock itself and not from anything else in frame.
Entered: 1:44
